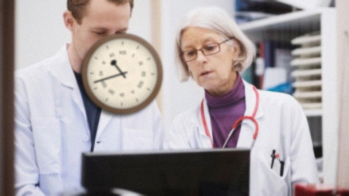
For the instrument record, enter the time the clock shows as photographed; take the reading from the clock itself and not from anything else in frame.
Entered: 10:42
